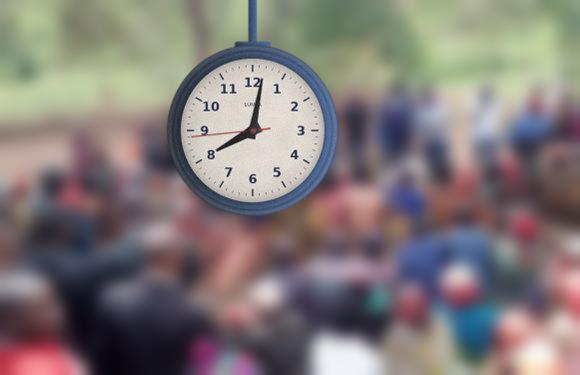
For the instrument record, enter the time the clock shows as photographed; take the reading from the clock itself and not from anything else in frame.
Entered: 8:01:44
